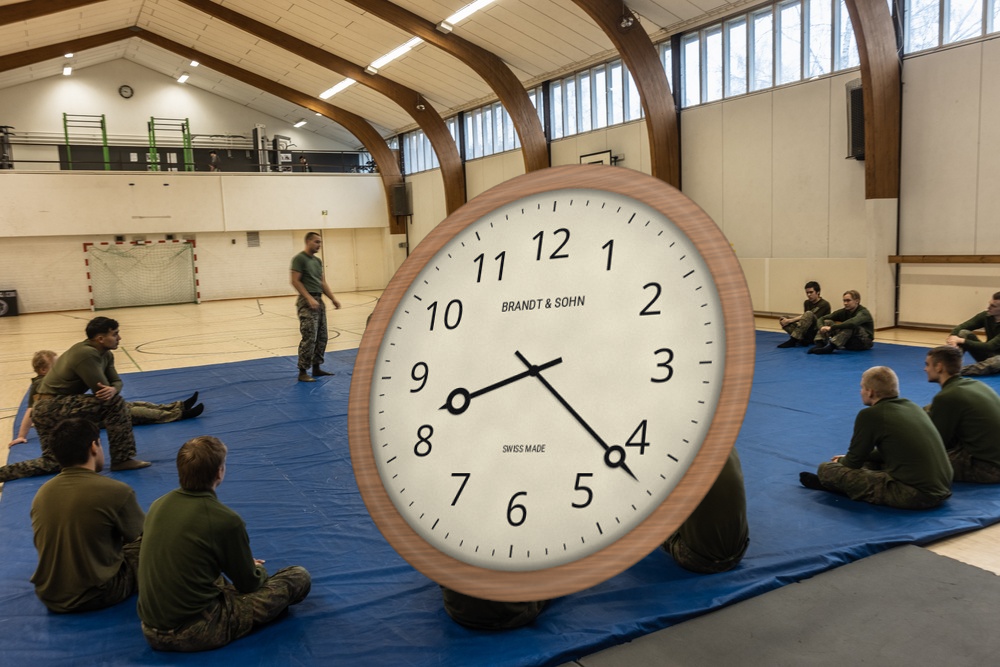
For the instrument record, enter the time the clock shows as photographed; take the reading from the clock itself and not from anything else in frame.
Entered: 8:22
